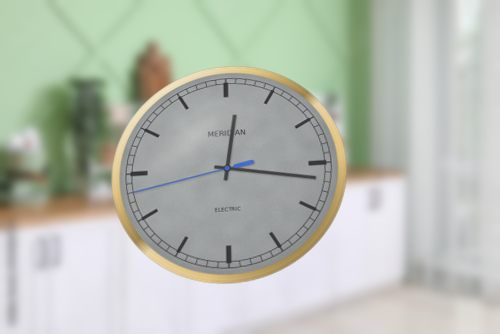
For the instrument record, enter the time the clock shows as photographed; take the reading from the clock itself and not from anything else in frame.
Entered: 12:16:43
